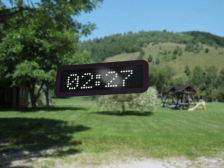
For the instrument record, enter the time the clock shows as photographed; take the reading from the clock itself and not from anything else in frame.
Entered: 2:27
